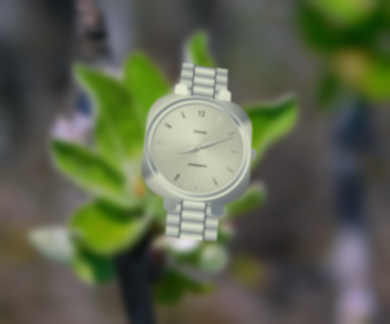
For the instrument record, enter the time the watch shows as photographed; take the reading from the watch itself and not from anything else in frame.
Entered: 8:11
